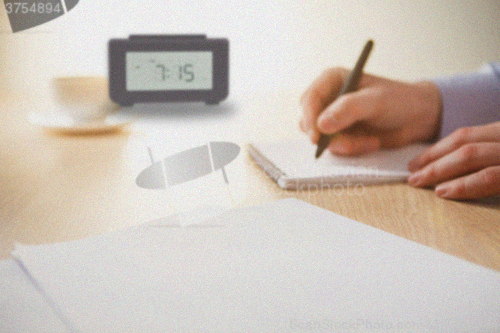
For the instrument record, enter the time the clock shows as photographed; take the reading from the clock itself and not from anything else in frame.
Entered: 7:15
